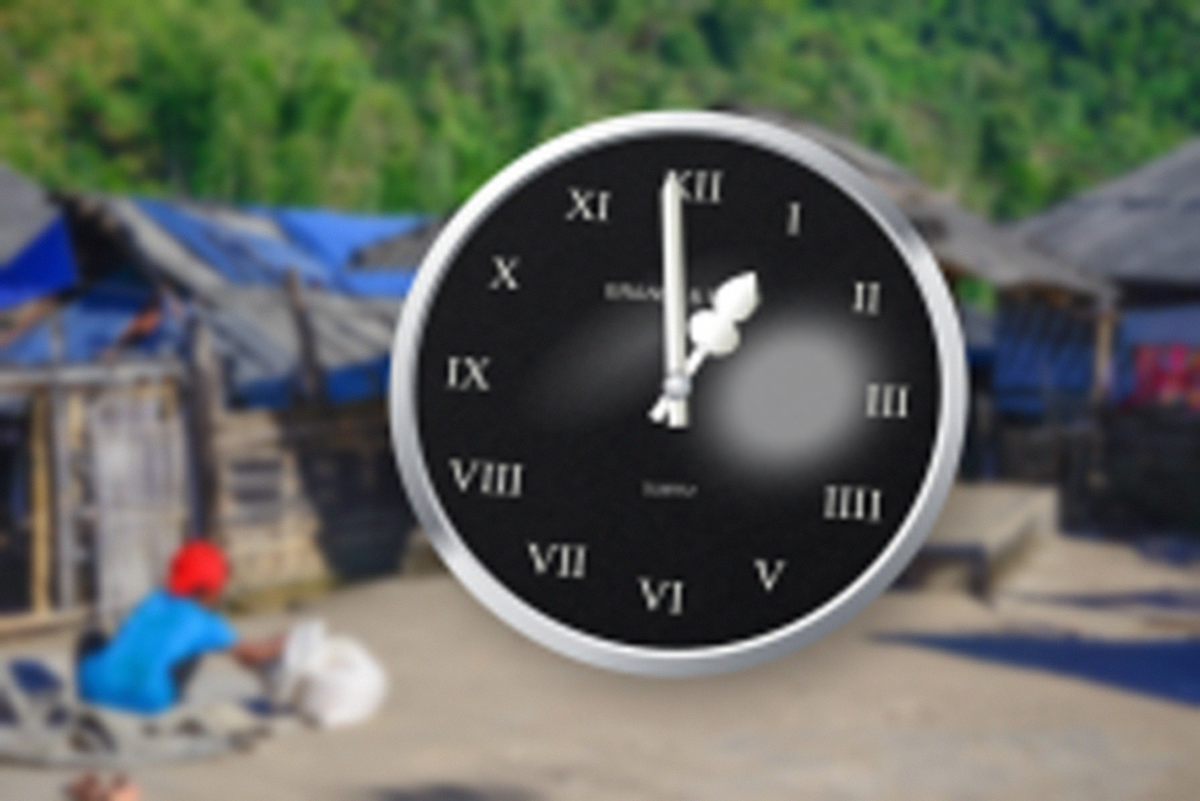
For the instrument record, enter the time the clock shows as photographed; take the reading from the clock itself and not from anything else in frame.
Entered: 12:59
